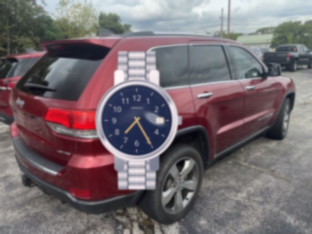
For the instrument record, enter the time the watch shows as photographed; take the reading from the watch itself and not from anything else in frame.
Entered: 7:25
